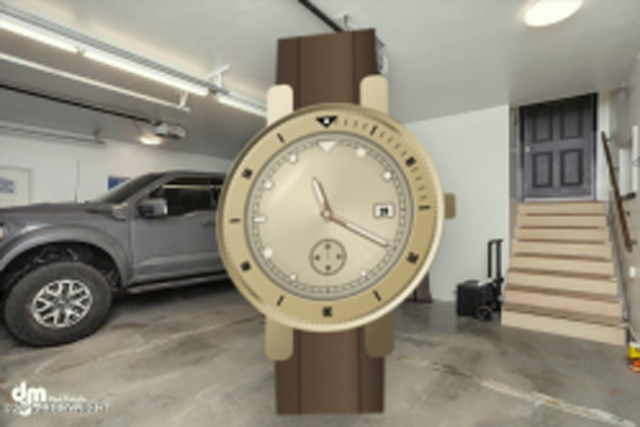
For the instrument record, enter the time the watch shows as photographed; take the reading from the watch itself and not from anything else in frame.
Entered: 11:20
